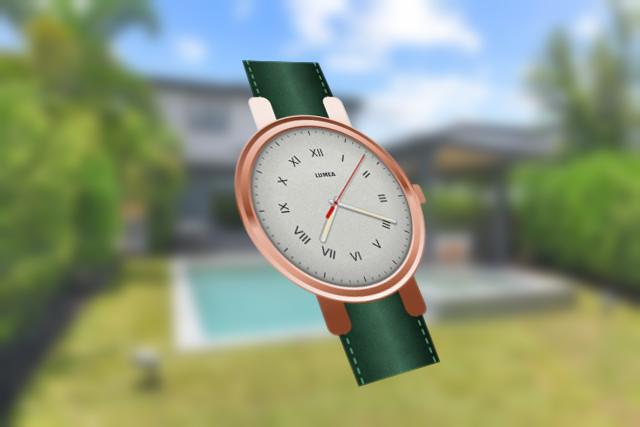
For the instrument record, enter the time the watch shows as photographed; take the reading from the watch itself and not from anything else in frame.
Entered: 7:19:08
